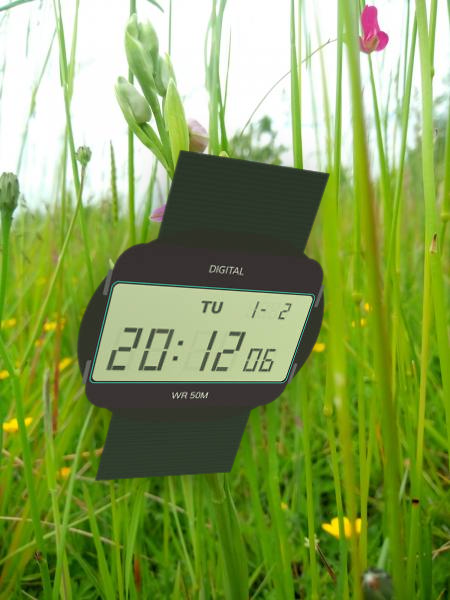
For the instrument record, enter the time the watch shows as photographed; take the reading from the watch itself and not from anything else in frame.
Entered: 20:12:06
